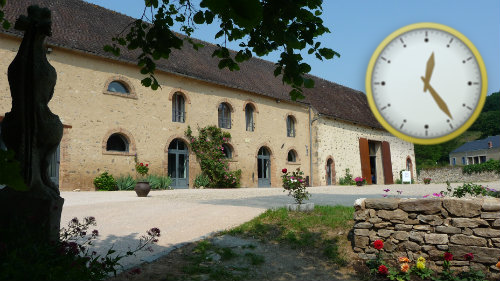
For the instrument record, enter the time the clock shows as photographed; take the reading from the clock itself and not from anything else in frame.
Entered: 12:24
